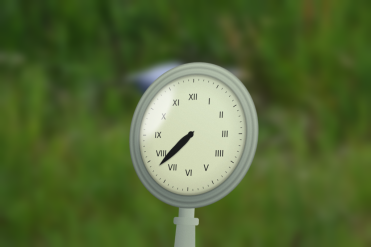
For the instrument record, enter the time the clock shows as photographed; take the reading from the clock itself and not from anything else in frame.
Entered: 7:38
